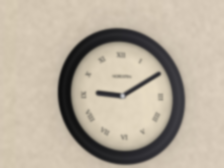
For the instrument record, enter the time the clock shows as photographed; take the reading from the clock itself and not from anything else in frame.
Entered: 9:10
